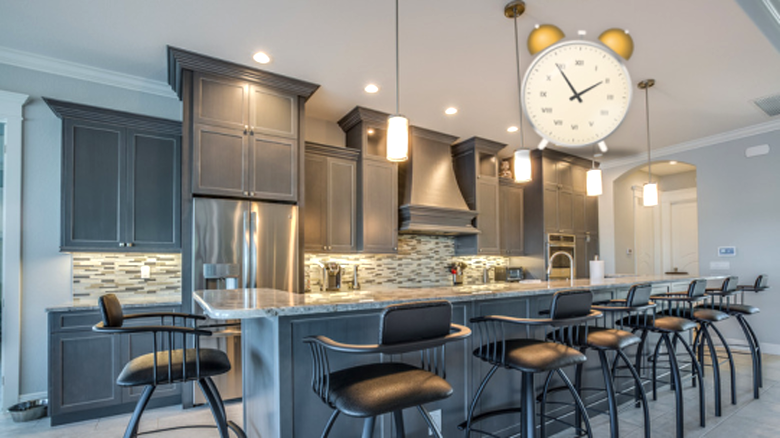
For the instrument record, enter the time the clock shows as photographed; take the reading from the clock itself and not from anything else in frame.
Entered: 1:54
